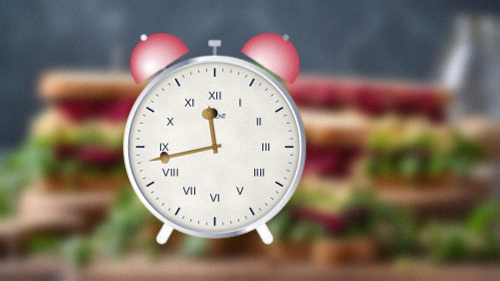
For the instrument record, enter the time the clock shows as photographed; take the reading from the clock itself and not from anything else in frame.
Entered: 11:43
